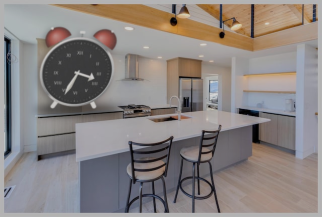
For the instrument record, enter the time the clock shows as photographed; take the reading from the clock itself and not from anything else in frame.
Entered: 3:34
